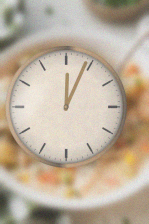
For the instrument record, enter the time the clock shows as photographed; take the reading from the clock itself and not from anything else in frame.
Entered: 12:04
